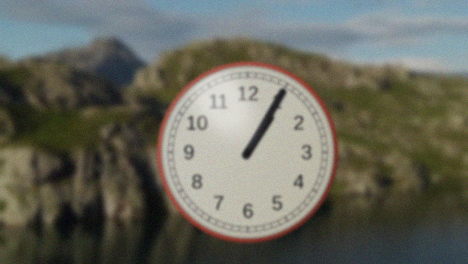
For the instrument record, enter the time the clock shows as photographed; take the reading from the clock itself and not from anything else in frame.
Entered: 1:05
